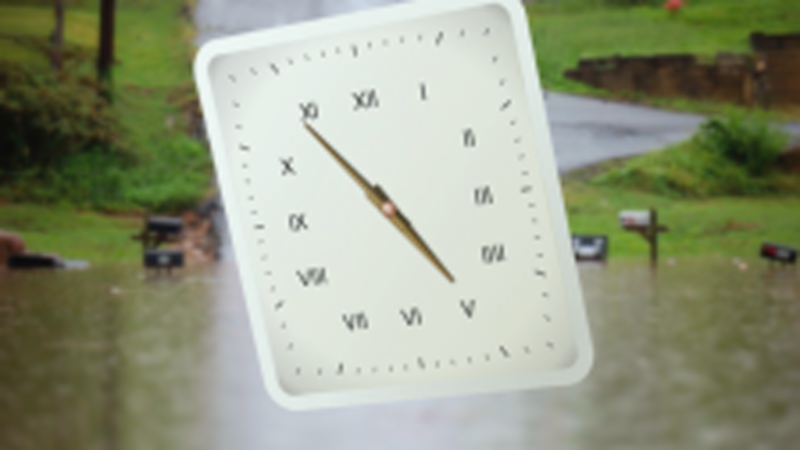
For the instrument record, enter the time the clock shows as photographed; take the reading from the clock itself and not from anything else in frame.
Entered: 4:54
